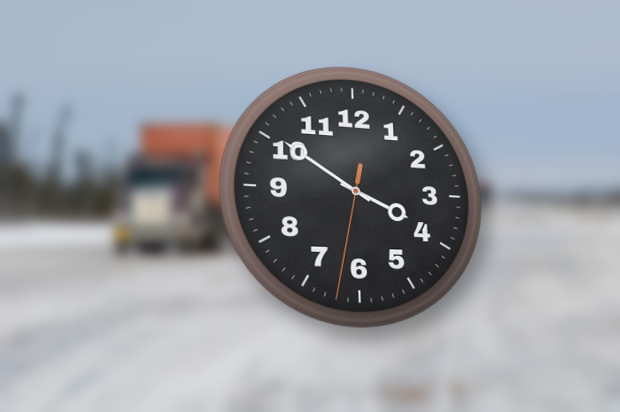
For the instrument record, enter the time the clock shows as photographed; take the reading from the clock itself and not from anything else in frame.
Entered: 3:50:32
